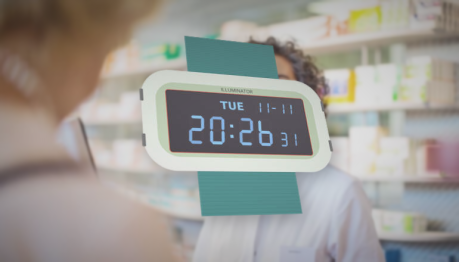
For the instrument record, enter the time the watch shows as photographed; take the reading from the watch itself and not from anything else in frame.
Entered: 20:26:31
